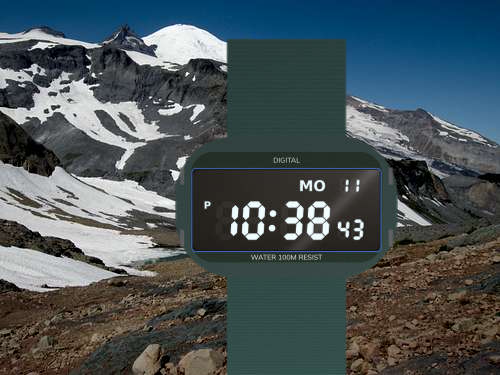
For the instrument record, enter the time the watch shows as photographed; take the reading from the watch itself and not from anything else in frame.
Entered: 10:38:43
